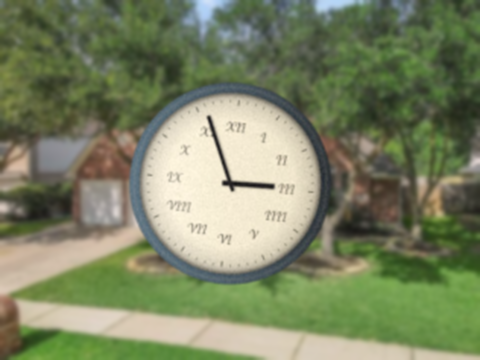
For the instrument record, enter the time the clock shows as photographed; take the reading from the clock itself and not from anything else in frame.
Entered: 2:56
